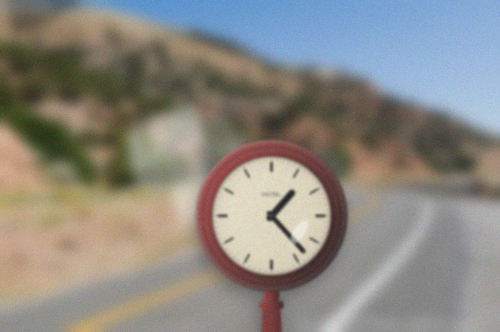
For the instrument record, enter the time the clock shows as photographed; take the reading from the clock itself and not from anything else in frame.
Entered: 1:23
